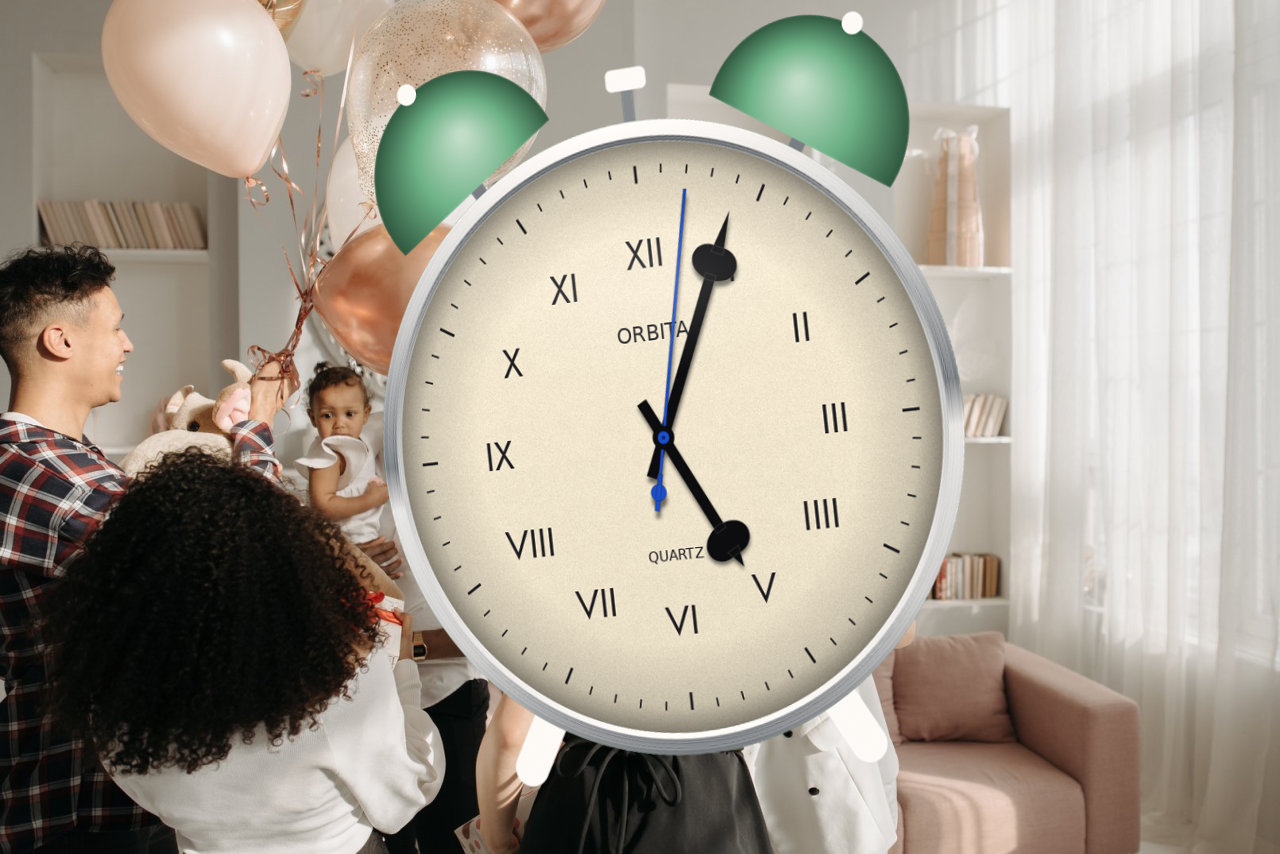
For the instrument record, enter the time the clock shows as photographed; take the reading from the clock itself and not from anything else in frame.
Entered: 5:04:02
